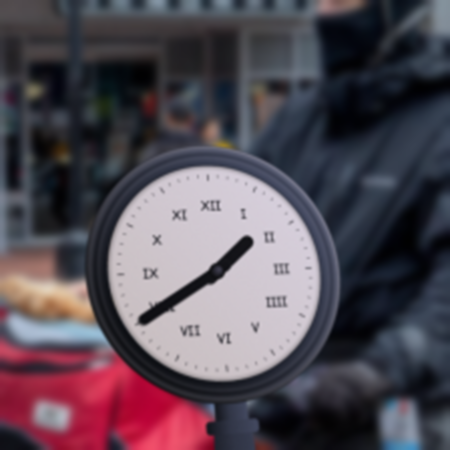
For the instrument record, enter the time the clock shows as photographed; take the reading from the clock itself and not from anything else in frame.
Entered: 1:40
